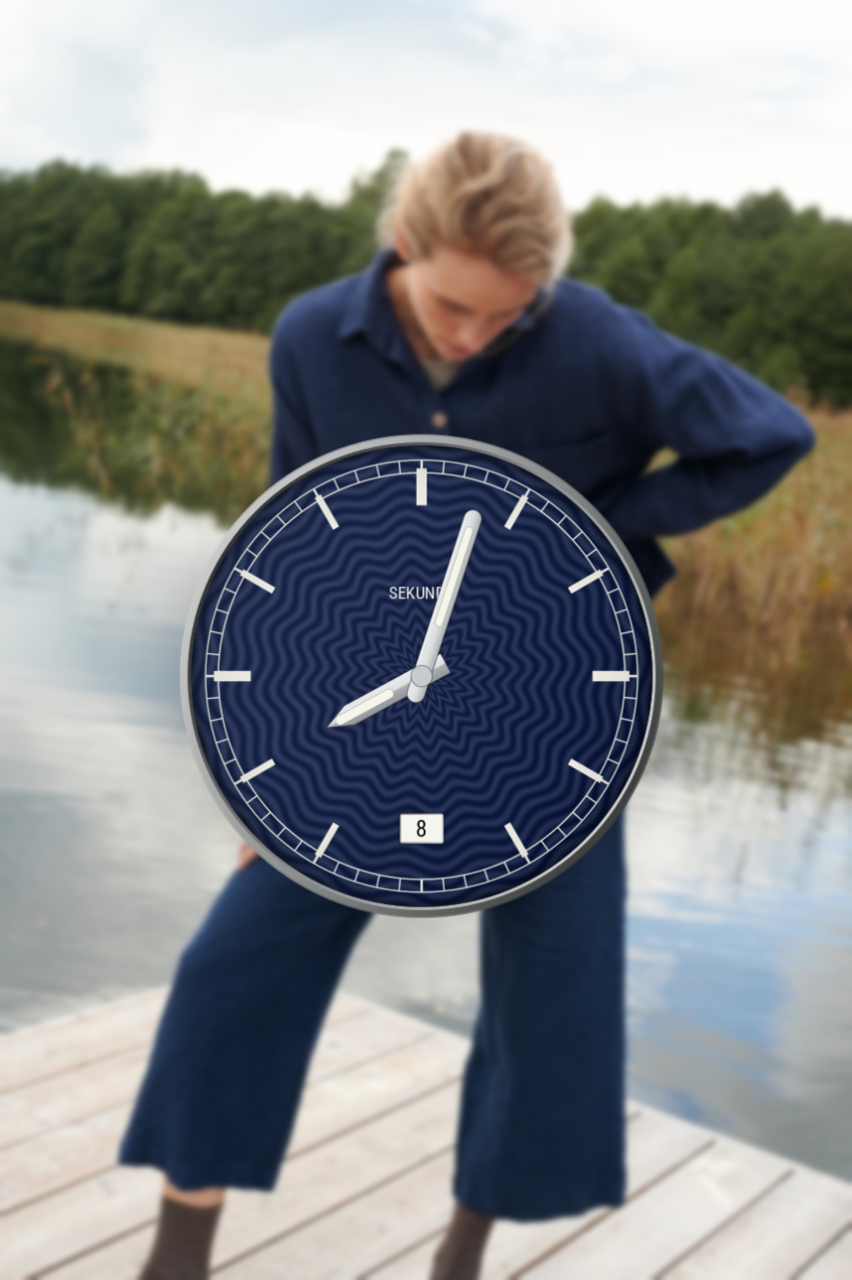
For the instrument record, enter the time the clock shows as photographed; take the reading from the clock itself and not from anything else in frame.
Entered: 8:03
